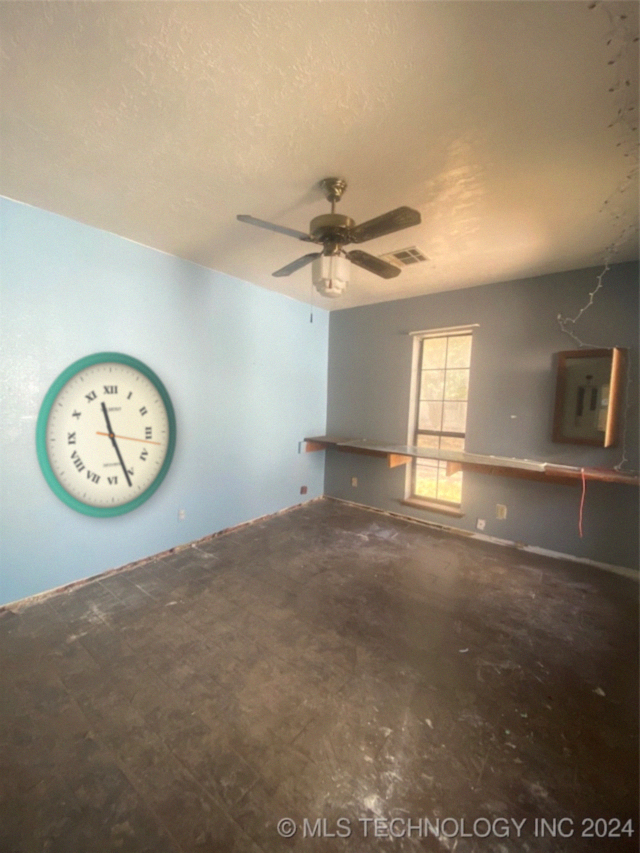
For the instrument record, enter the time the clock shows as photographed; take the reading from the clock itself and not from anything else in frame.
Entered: 11:26:17
